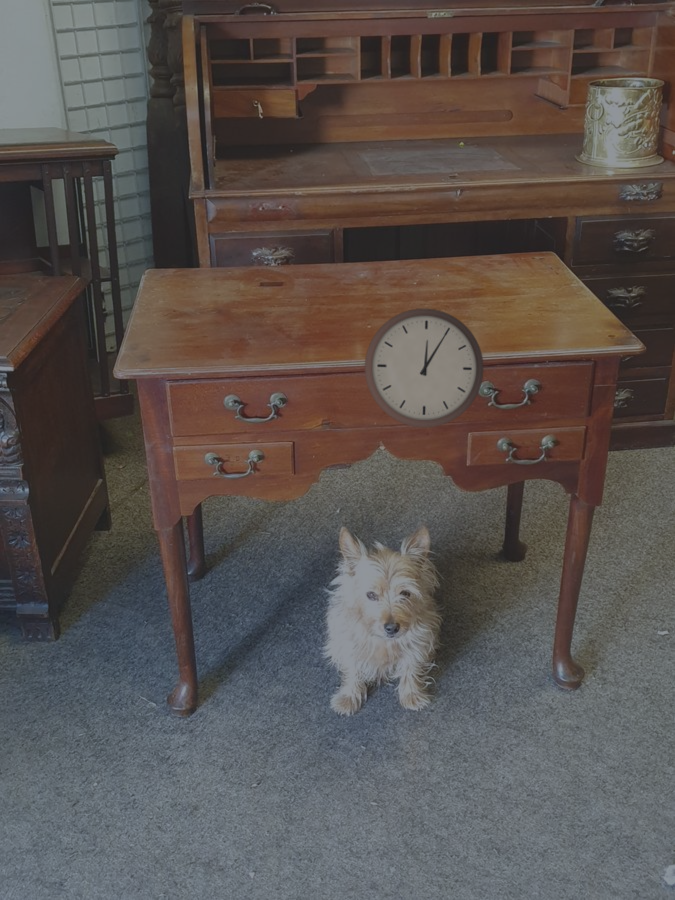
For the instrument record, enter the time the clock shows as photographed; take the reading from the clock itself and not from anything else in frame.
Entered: 12:05
